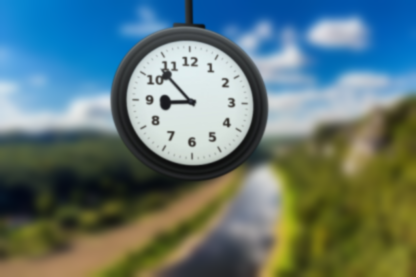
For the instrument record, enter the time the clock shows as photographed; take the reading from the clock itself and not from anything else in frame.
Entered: 8:53
